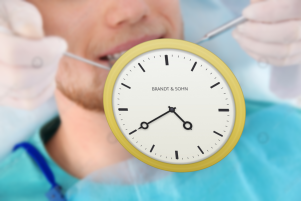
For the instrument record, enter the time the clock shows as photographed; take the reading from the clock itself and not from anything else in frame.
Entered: 4:40
